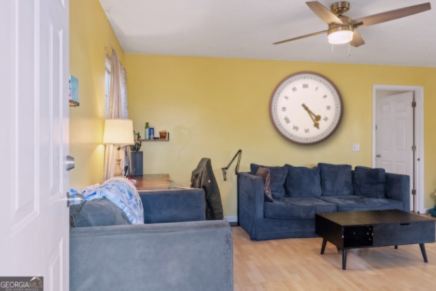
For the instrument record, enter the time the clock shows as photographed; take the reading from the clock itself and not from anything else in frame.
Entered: 4:25
